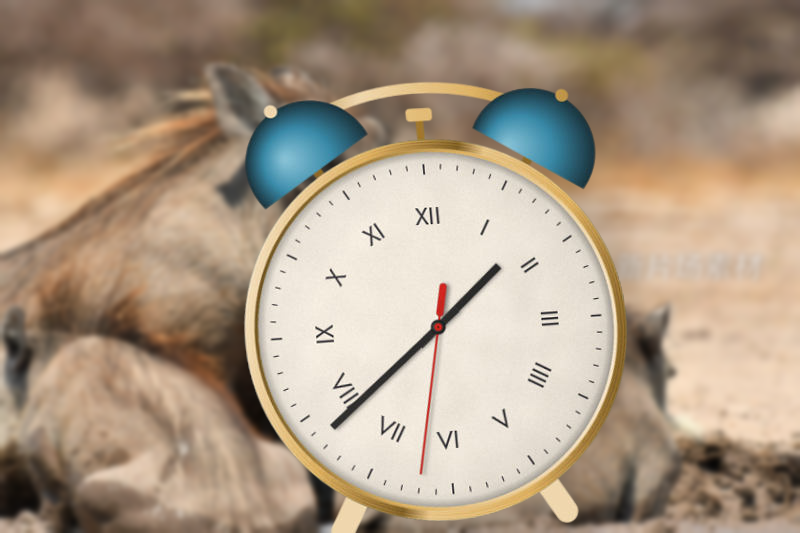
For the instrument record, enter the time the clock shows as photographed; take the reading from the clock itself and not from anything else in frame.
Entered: 1:38:32
